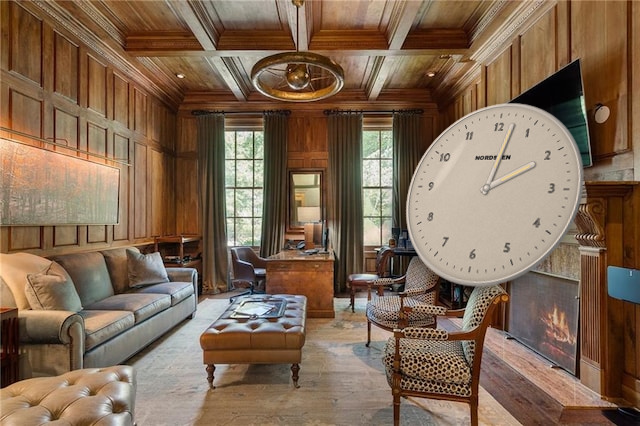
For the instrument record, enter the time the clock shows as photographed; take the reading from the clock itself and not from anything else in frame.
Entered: 2:02
